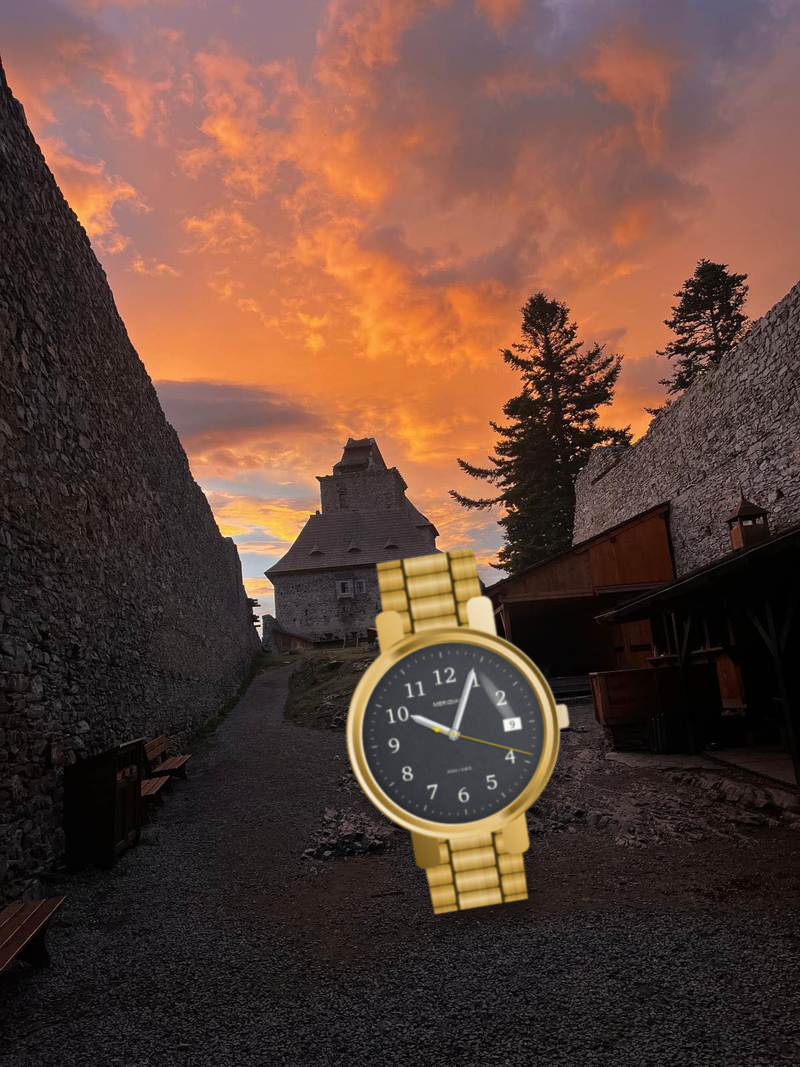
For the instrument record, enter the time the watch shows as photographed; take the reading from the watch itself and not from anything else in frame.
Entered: 10:04:19
